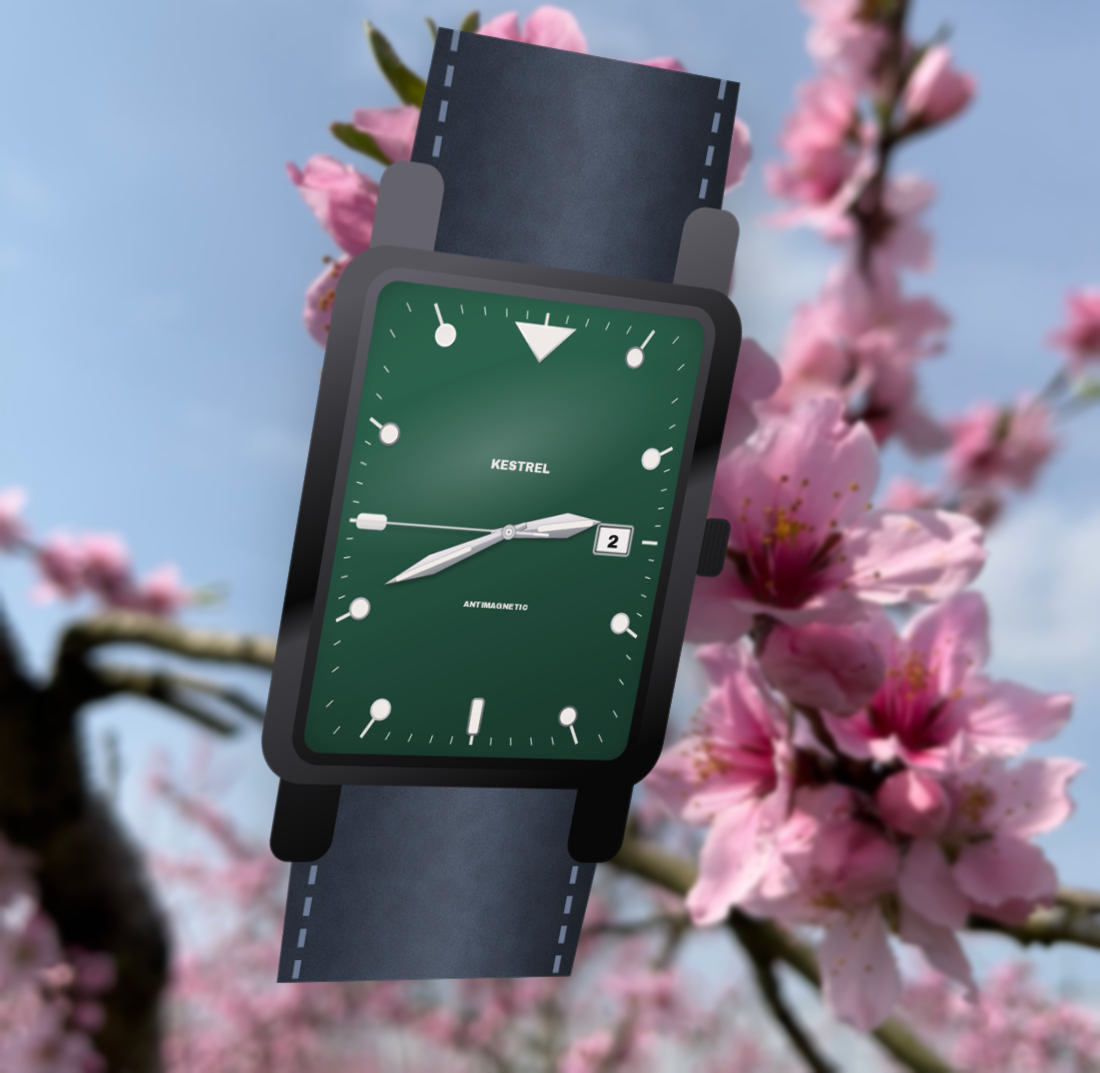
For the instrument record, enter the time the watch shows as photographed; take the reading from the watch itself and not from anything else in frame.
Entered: 2:40:45
